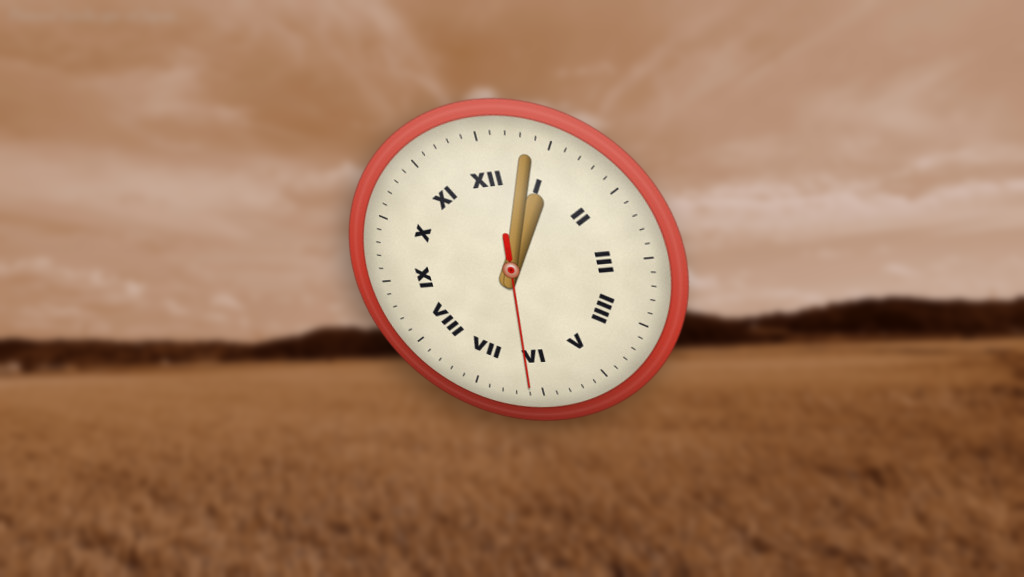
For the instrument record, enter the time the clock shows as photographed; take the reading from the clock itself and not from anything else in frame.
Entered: 1:03:31
